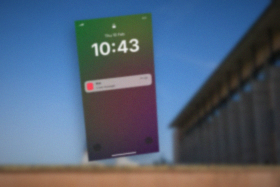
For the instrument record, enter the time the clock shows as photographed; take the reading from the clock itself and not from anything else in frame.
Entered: 10:43
